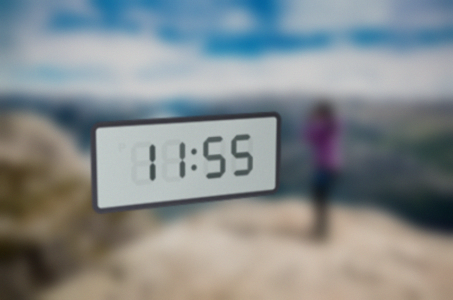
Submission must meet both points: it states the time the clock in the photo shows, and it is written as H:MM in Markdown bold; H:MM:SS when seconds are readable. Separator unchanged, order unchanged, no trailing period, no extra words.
**11:55**
